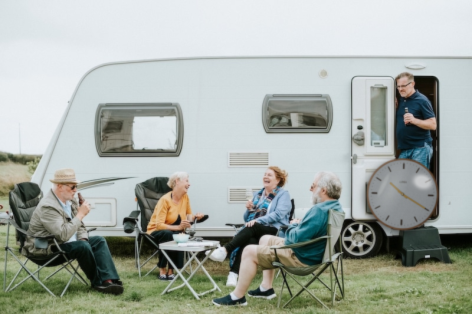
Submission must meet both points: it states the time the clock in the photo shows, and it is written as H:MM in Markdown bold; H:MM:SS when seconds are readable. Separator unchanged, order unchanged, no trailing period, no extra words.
**10:20**
